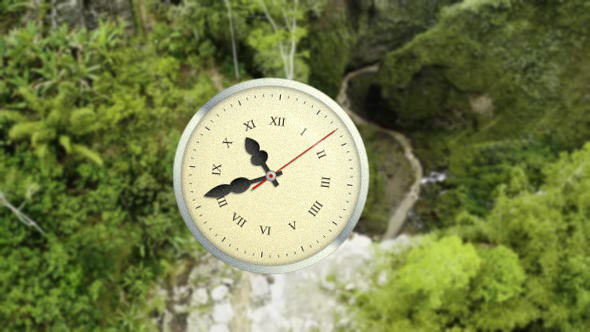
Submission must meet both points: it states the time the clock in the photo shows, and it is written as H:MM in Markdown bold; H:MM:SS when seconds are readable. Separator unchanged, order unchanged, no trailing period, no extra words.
**10:41:08**
